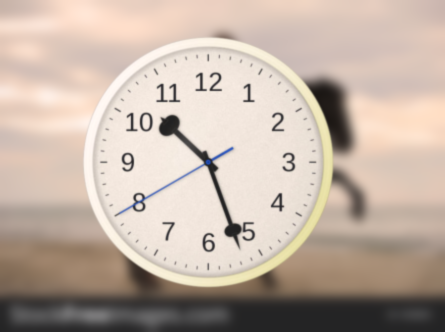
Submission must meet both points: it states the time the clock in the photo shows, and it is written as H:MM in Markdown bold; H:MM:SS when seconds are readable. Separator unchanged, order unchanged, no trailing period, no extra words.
**10:26:40**
